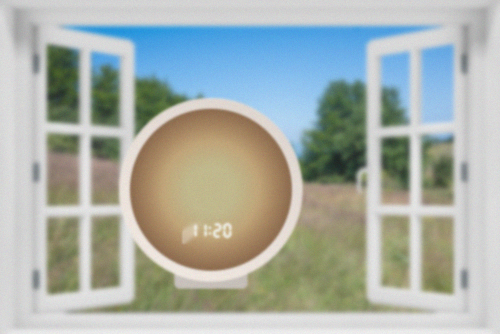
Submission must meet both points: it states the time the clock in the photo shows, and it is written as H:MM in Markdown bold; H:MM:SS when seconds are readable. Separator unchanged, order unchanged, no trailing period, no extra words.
**11:20**
